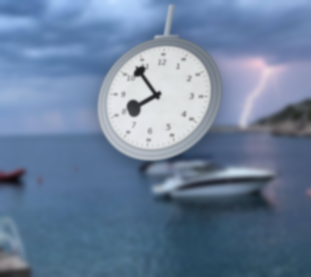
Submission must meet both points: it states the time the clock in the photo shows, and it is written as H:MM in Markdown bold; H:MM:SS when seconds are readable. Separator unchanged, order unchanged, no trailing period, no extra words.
**7:53**
